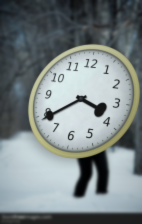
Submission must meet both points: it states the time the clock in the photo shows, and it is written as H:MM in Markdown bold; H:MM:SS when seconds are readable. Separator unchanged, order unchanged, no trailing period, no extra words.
**3:39**
